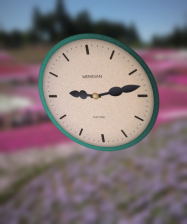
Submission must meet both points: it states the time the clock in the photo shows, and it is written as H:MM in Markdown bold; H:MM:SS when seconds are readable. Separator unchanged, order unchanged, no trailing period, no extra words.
**9:13**
